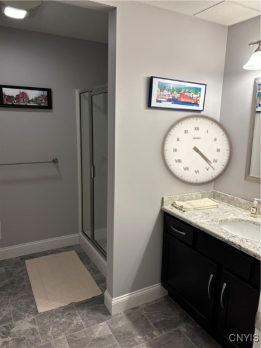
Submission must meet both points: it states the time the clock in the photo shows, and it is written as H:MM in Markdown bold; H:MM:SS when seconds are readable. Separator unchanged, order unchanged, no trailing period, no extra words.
**4:23**
